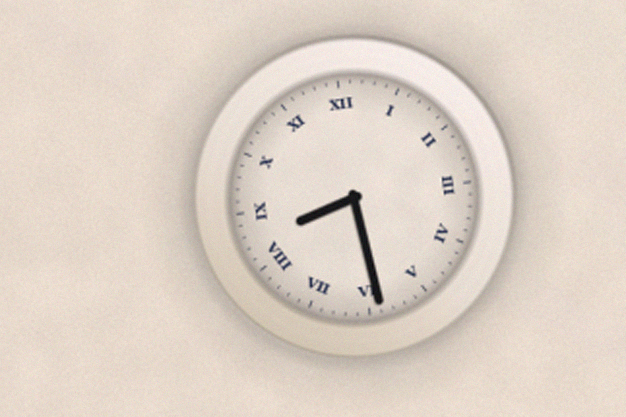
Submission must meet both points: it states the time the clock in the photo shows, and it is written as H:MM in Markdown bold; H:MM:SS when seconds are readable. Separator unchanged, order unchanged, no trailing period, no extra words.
**8:29**
